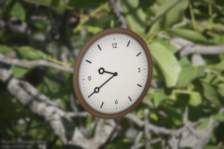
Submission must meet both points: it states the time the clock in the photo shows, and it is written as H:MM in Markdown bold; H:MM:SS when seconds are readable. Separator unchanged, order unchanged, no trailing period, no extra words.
**9:40**
